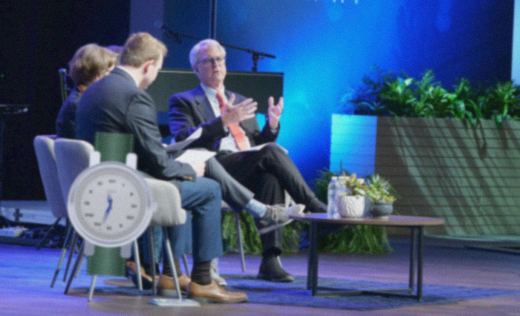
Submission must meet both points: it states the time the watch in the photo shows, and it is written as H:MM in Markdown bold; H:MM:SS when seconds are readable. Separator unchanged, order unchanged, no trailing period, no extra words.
**11:33**
